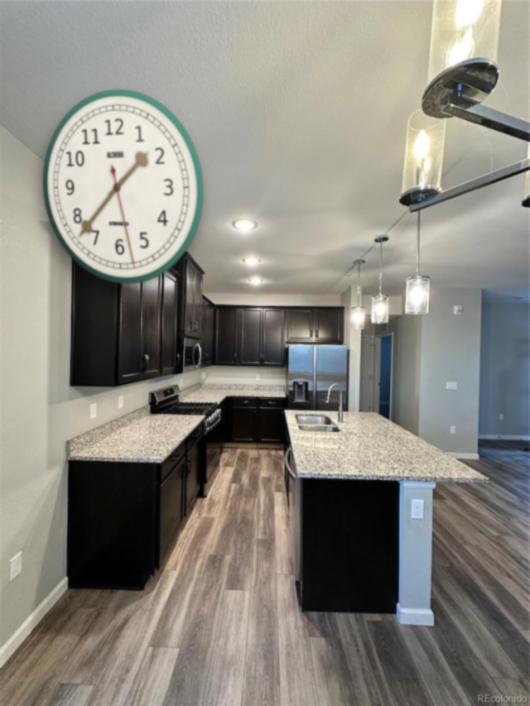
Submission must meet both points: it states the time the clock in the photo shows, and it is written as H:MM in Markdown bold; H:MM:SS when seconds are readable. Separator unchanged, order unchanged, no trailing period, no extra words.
**1:37:28**
